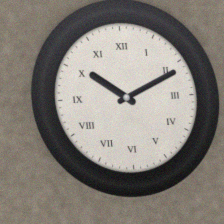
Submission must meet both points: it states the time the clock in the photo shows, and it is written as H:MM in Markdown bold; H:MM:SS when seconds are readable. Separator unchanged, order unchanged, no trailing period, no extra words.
**10:11**
